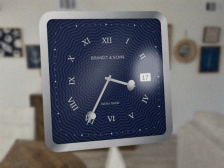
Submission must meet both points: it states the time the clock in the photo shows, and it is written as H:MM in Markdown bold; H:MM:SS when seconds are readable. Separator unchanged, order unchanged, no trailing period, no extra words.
**3:35**
